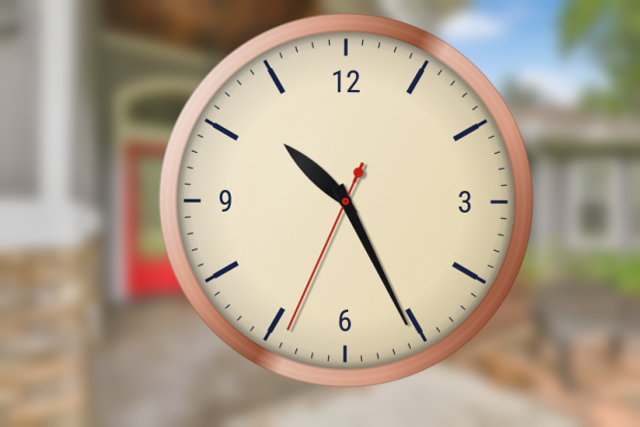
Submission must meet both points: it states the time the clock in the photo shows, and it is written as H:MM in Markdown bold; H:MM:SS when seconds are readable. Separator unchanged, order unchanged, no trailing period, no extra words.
**10:25:34**
